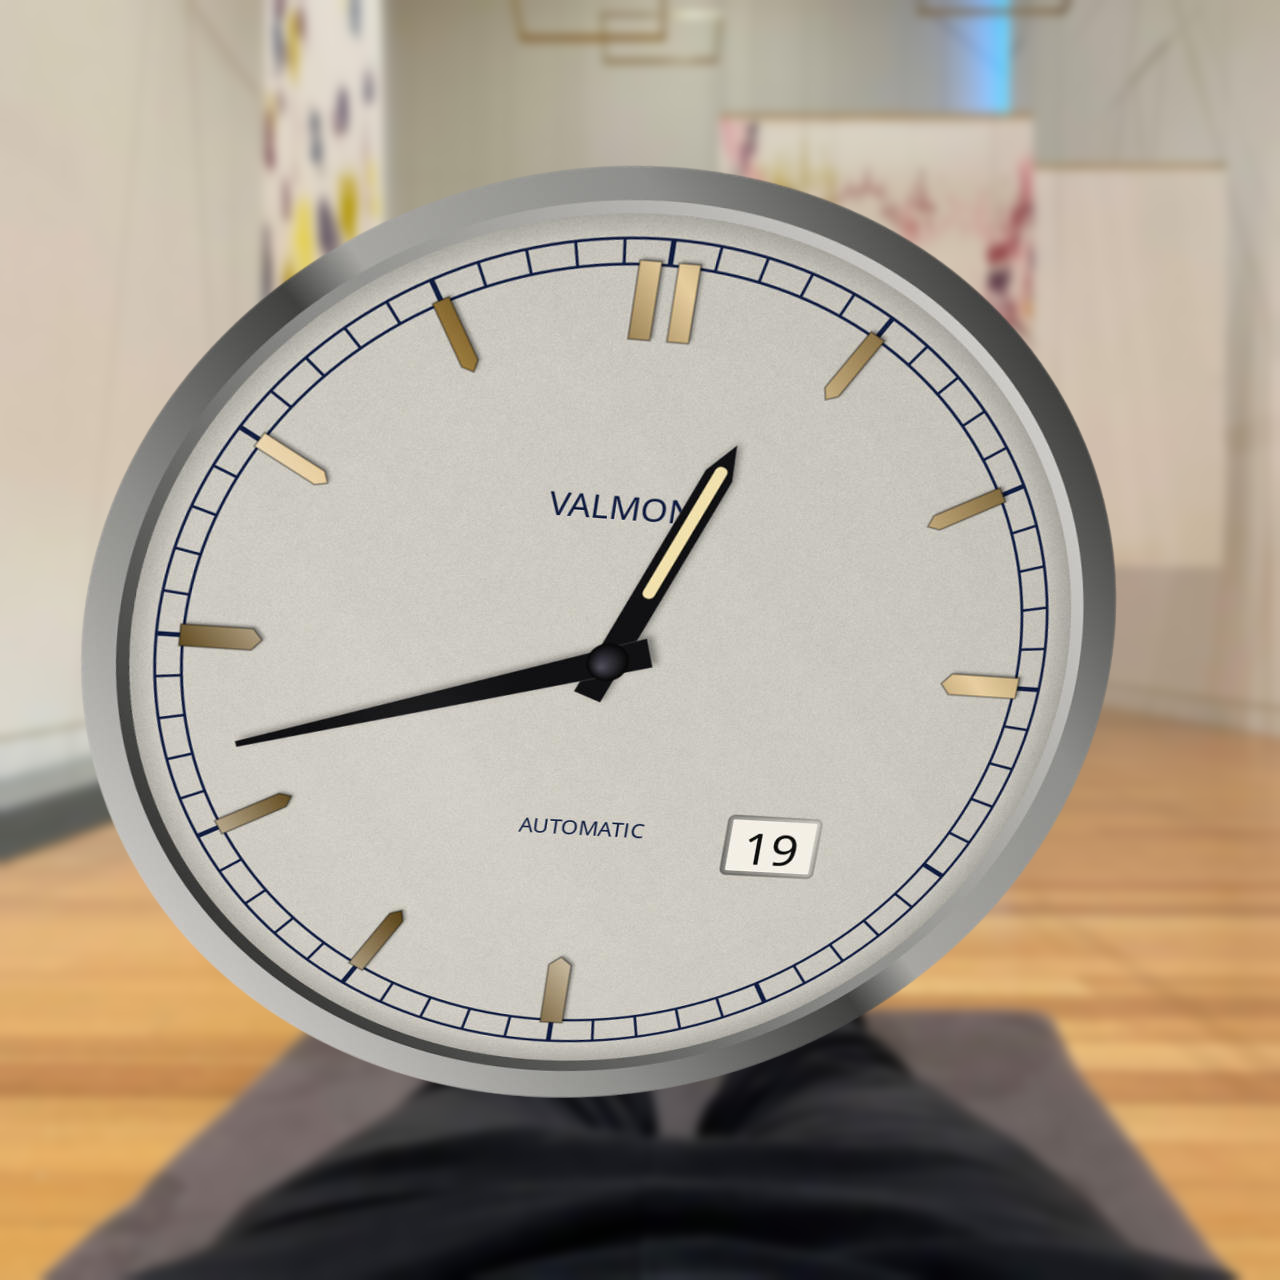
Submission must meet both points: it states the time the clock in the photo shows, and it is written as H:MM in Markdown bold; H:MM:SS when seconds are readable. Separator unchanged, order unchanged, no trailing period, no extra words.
**12:42**
